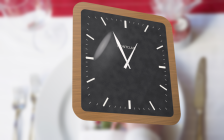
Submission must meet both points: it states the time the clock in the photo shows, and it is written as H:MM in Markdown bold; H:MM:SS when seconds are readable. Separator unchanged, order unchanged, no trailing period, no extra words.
**12:56**
